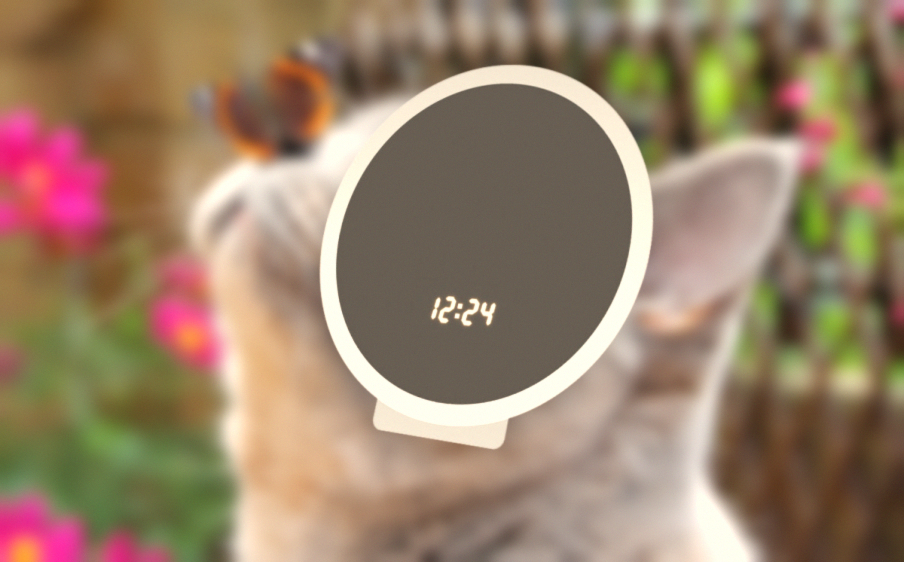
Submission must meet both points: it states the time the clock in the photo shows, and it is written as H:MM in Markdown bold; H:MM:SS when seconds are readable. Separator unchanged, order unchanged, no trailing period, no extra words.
**12:24**
